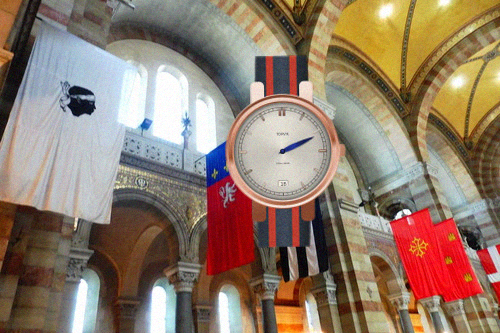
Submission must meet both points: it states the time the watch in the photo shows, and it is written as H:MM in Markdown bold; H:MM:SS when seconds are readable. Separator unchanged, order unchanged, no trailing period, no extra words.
**2:11**
